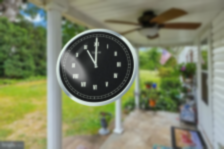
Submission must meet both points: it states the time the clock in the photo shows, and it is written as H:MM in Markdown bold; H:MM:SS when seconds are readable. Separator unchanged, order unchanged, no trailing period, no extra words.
**11:00**
